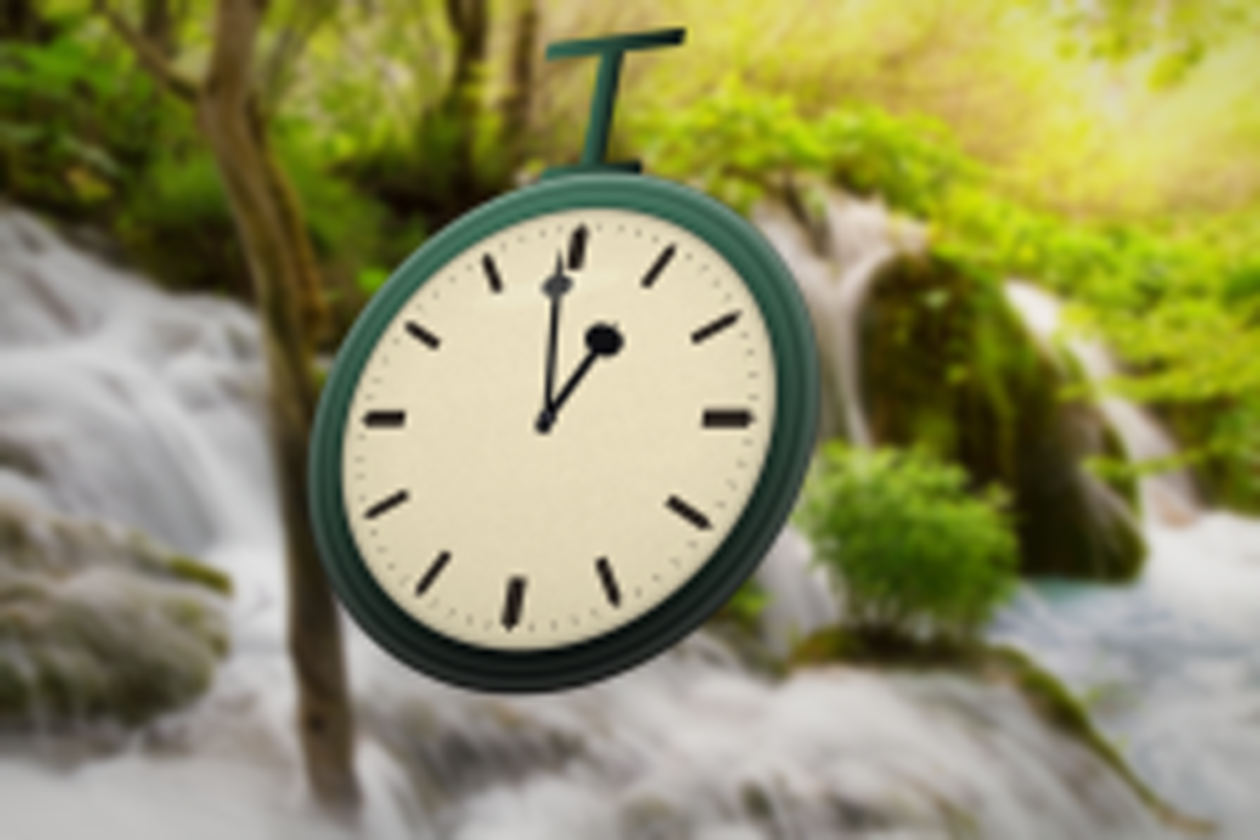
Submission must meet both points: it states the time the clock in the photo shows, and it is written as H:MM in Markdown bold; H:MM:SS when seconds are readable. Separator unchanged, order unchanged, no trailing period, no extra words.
**12:59**
